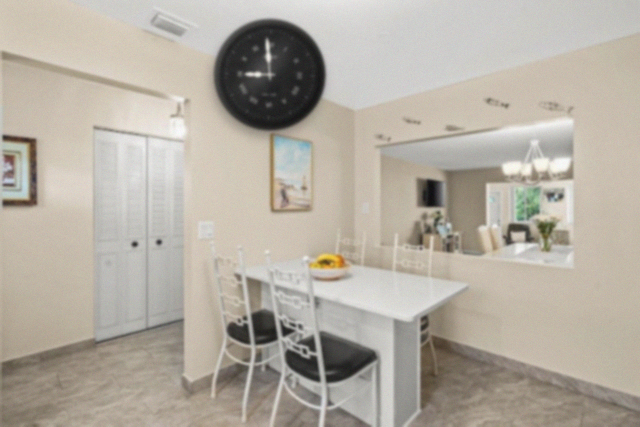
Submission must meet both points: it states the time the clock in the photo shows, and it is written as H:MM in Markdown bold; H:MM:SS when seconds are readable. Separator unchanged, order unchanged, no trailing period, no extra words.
**8:59**
